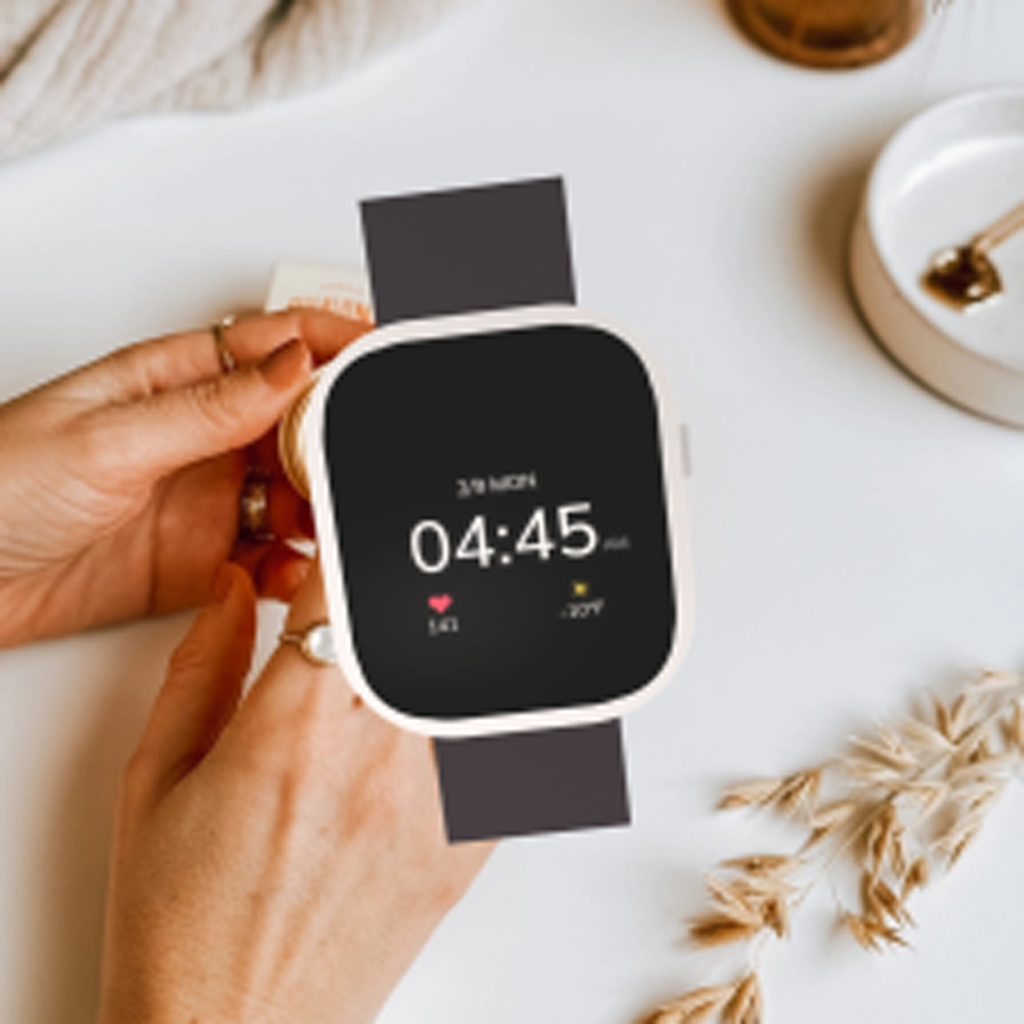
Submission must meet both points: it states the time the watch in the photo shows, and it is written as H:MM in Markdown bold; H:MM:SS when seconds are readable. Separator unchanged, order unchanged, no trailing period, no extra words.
**4:45**
